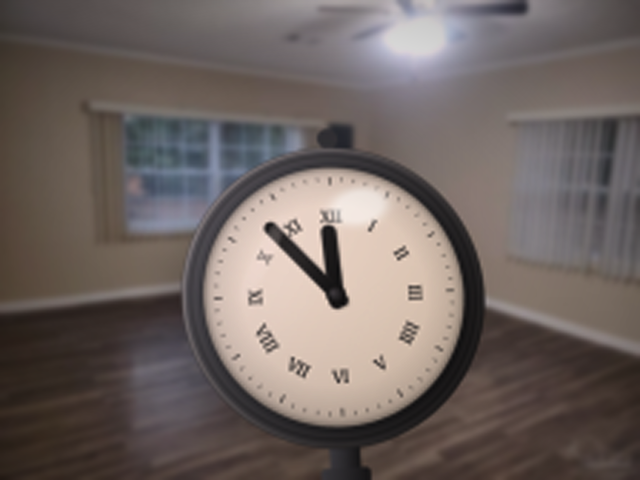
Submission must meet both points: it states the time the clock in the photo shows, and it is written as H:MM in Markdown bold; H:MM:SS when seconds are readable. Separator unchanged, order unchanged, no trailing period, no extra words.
**11:53**
